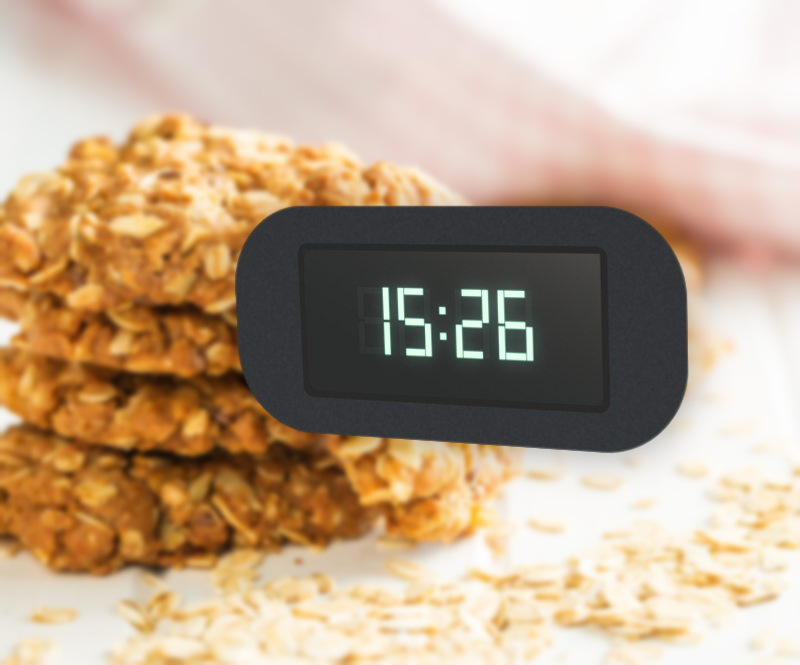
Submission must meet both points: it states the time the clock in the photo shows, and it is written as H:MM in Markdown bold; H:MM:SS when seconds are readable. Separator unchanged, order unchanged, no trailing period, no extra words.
**15:26**
